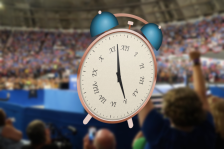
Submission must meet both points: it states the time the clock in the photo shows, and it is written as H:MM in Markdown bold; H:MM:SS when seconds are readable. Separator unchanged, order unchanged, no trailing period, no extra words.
**4:57**
